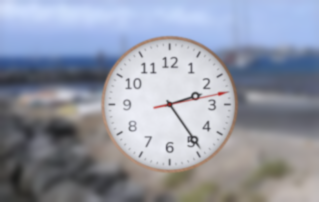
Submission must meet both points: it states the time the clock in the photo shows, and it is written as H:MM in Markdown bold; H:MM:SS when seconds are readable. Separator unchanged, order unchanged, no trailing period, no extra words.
**2:24:13**
